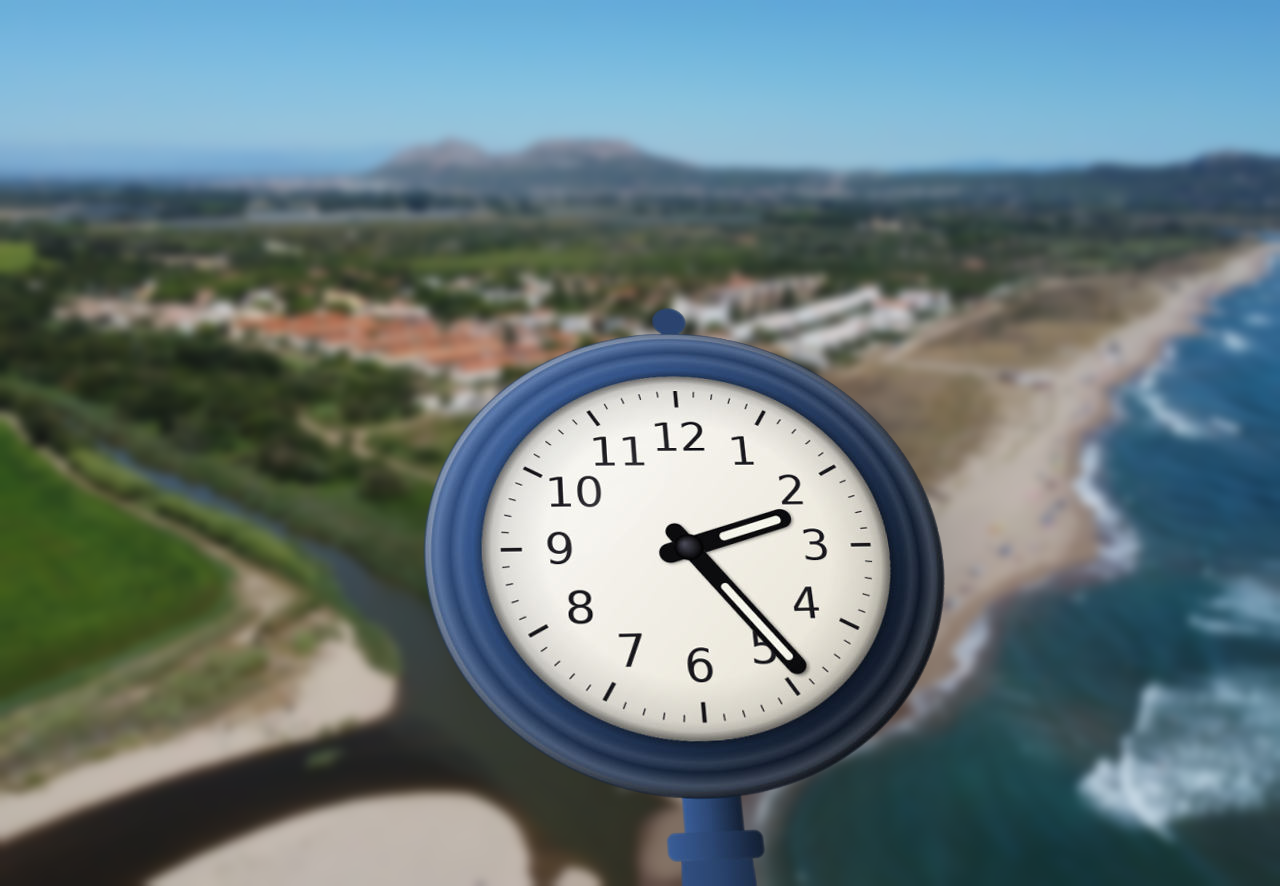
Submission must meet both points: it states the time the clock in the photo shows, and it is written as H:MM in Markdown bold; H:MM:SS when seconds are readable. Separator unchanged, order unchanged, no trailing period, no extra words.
**2:24**
